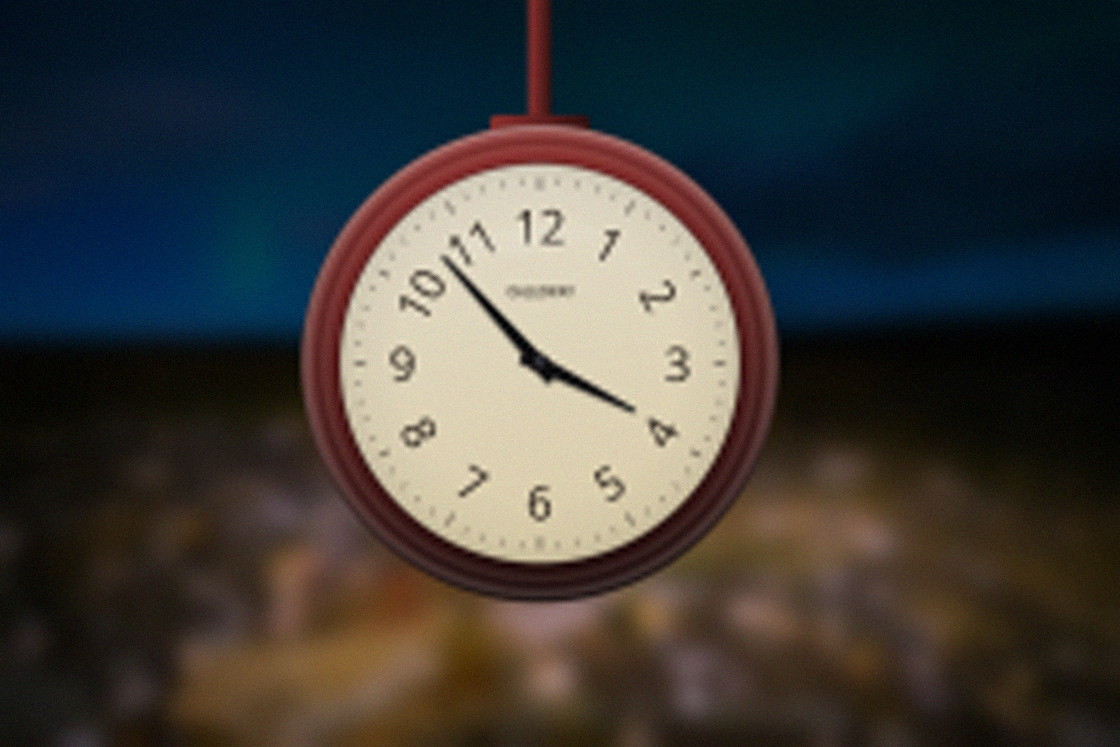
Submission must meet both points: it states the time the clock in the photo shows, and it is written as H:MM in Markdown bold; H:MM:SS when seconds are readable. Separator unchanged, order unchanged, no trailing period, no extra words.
**3:53**
